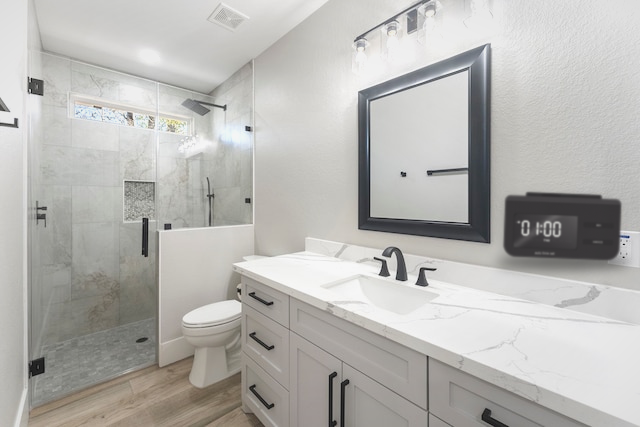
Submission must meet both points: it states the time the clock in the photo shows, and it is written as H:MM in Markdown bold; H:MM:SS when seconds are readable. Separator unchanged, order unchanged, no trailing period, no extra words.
**1:00**
